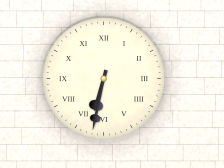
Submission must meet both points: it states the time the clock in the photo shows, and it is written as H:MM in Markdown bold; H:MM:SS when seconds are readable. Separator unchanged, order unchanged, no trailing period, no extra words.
**6:32**
